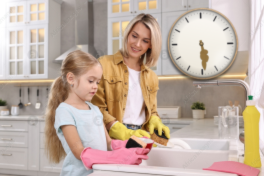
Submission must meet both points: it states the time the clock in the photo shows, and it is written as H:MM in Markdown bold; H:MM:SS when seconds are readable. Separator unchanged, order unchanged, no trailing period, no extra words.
**5:29**
